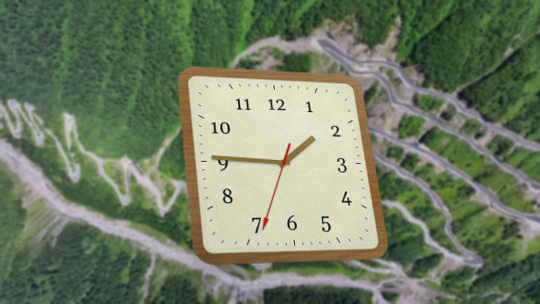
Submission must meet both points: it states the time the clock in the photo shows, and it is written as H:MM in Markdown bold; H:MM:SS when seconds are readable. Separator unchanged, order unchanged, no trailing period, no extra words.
**1:45:34**
